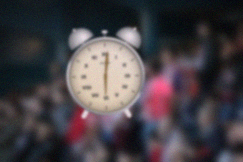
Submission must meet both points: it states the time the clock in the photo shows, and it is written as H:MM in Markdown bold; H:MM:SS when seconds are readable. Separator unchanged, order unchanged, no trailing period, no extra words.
**6:01**
